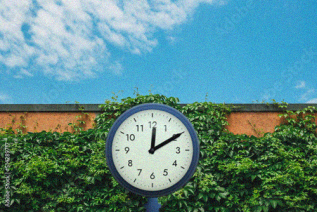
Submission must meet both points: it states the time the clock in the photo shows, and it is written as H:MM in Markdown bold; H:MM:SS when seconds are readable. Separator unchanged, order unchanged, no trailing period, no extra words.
**12:10**
